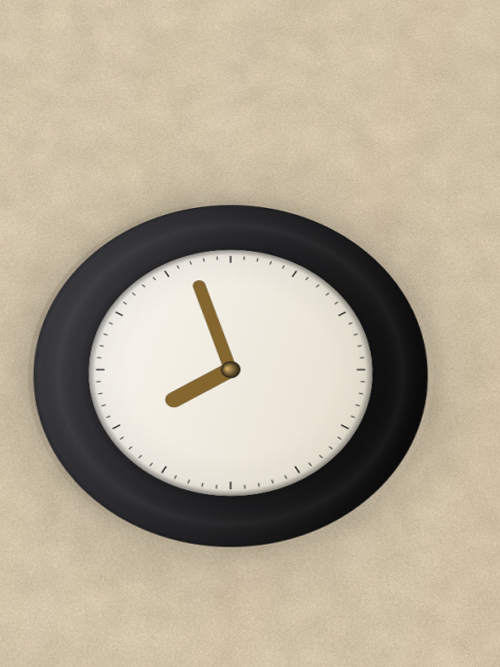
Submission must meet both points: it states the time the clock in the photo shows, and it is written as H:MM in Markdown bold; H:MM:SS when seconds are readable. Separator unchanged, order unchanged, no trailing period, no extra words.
**7:57**
